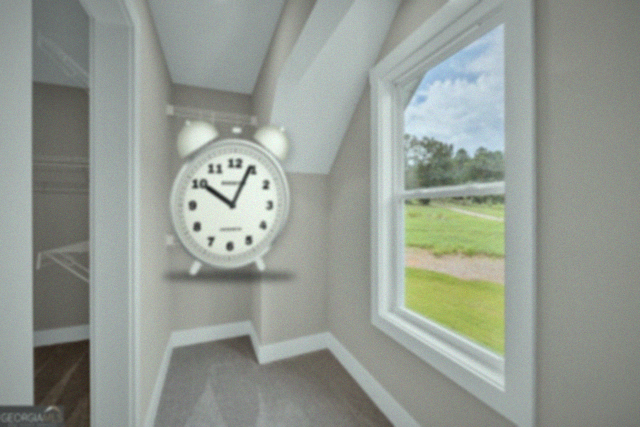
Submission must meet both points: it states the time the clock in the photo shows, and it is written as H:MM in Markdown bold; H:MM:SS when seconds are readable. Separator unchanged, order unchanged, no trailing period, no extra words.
**10:04**
